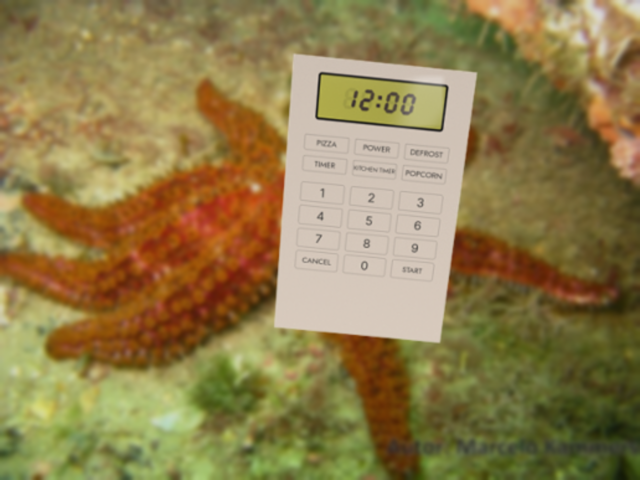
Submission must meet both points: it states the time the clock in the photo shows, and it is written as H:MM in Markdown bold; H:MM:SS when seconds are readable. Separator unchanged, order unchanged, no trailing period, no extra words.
**12:00**
